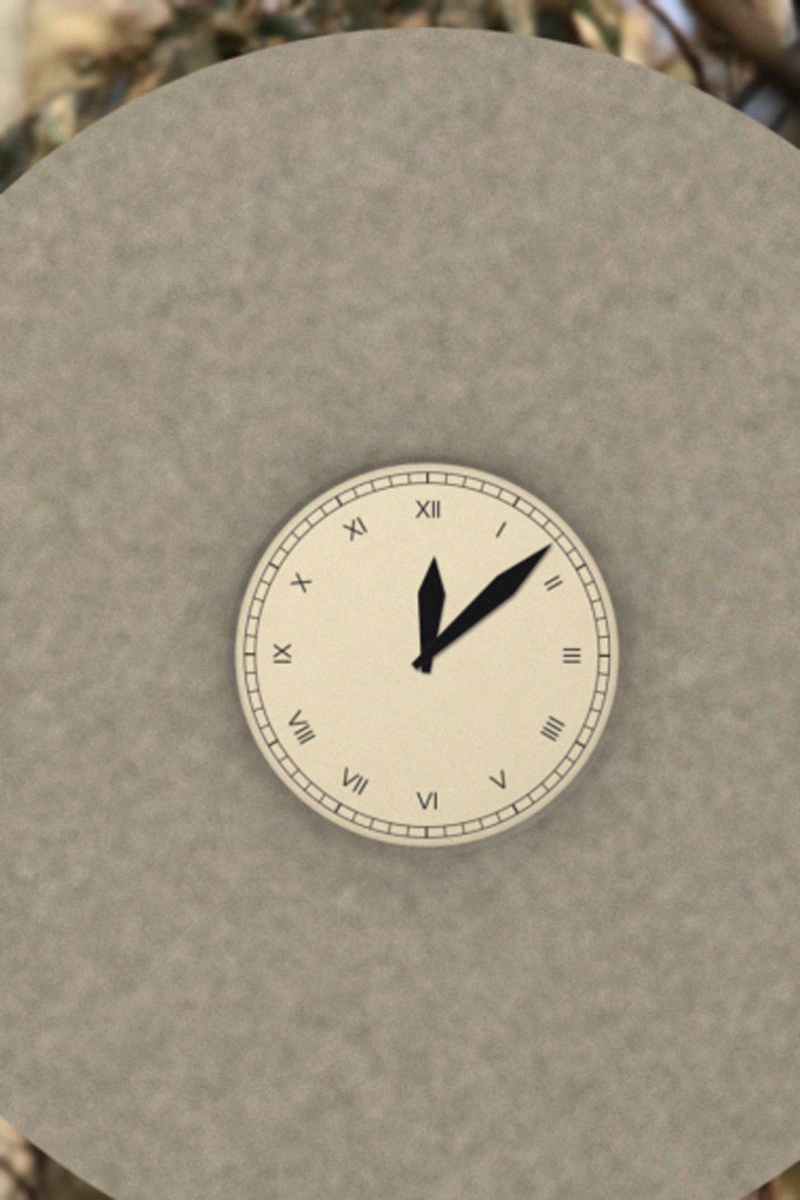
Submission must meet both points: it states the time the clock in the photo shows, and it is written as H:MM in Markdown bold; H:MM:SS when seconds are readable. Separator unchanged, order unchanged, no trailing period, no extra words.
**12:08**
